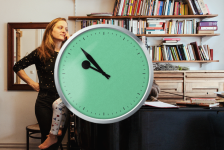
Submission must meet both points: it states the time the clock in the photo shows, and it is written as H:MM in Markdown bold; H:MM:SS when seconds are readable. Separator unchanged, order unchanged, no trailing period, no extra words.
**9:53**
